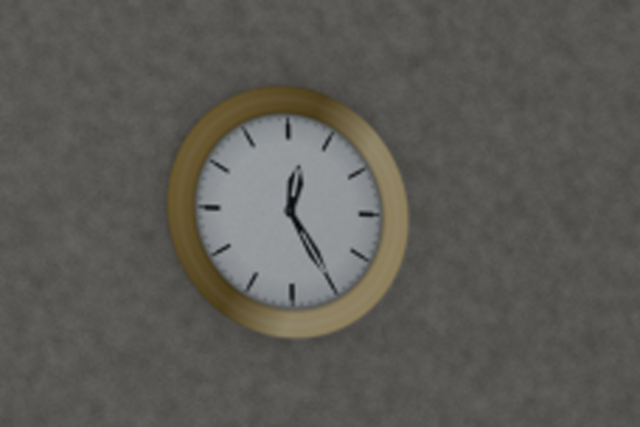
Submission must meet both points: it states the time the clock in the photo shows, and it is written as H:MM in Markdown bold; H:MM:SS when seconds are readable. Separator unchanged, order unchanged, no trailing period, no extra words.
**12:25**
